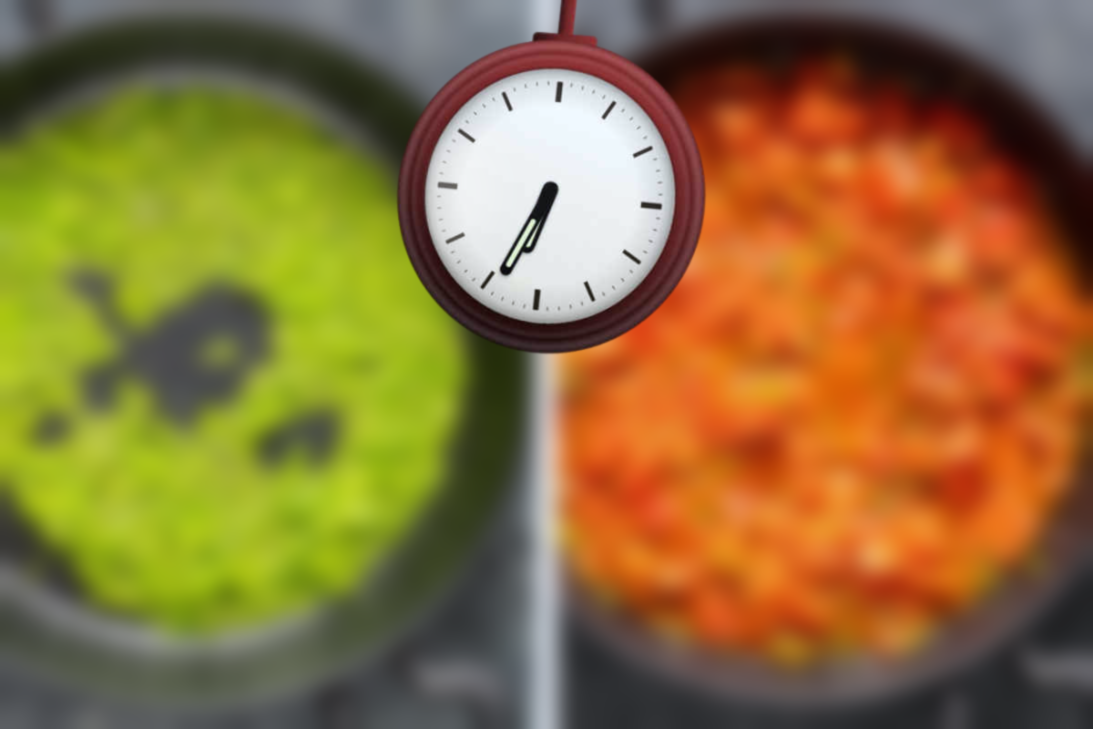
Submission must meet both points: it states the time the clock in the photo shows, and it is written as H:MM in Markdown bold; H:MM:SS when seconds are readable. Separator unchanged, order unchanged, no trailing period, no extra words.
**6:34**
